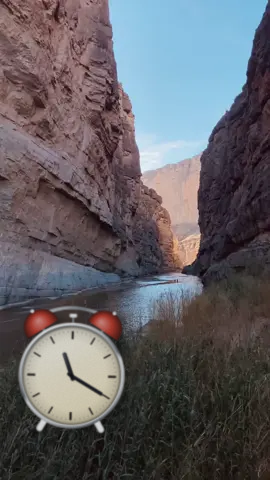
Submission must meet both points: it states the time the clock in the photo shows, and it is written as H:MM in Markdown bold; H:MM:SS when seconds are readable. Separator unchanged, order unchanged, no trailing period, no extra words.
**11:20**
